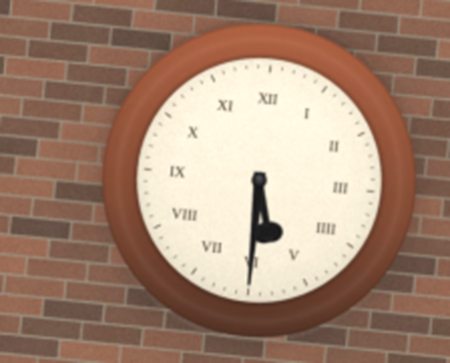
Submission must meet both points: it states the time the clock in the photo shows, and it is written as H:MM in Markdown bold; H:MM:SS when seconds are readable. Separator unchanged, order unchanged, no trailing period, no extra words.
**5:30**
